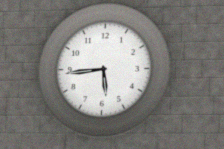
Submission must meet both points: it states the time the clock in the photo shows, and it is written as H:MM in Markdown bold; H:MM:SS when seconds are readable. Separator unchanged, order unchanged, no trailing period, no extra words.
**5:44**
